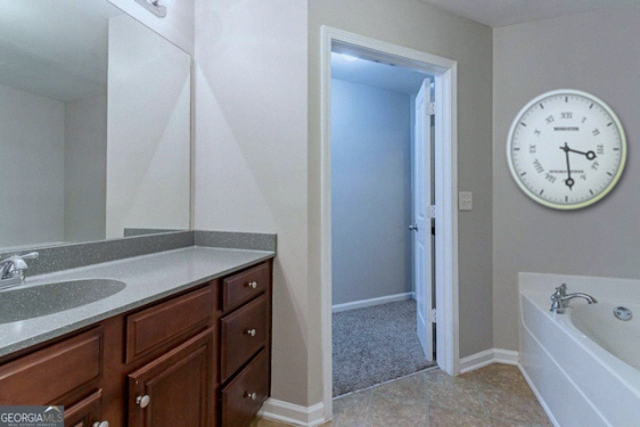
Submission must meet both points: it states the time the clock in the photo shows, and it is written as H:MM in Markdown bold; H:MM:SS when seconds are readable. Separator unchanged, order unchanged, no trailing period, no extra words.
**3:29**
